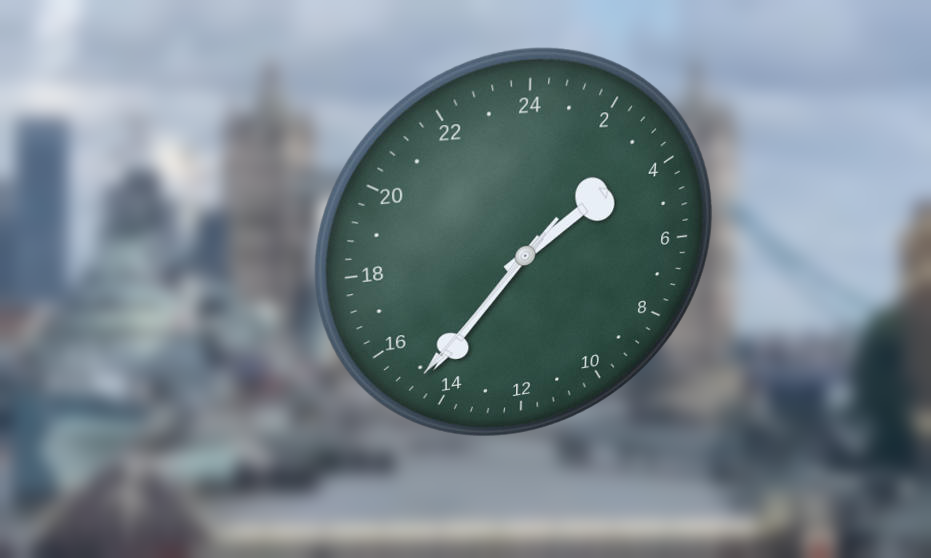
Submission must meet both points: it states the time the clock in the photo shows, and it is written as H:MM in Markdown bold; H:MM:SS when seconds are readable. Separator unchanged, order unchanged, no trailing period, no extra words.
**3:36:37**
